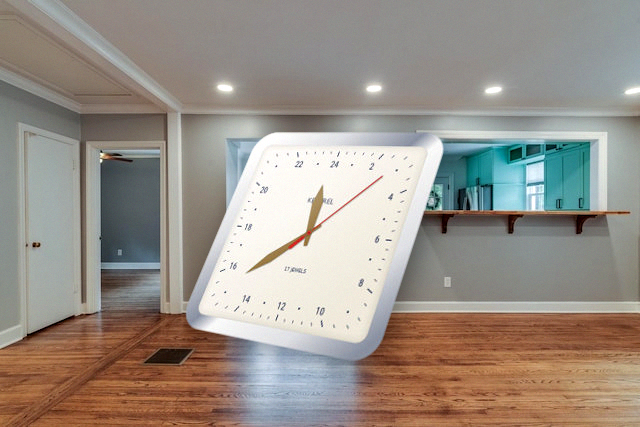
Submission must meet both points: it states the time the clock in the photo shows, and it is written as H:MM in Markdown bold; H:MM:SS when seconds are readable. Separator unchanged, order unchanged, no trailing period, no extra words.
**23:38:07**
